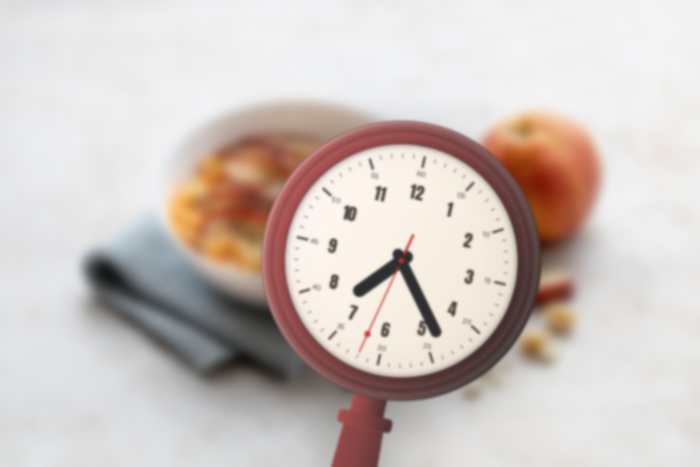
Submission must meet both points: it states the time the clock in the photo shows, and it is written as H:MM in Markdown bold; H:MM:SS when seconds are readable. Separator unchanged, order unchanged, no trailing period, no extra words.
**7:23:32**
